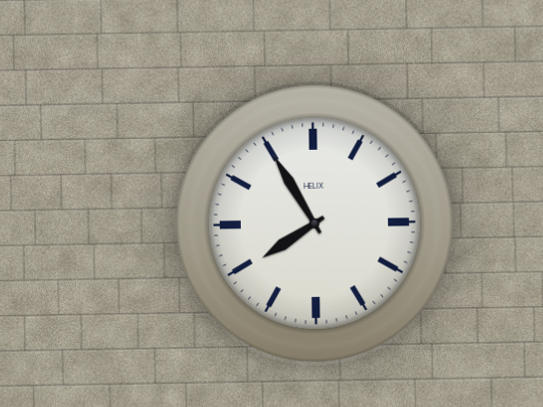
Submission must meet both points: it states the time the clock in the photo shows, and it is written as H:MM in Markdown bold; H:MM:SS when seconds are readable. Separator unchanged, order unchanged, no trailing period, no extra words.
**7:55**
